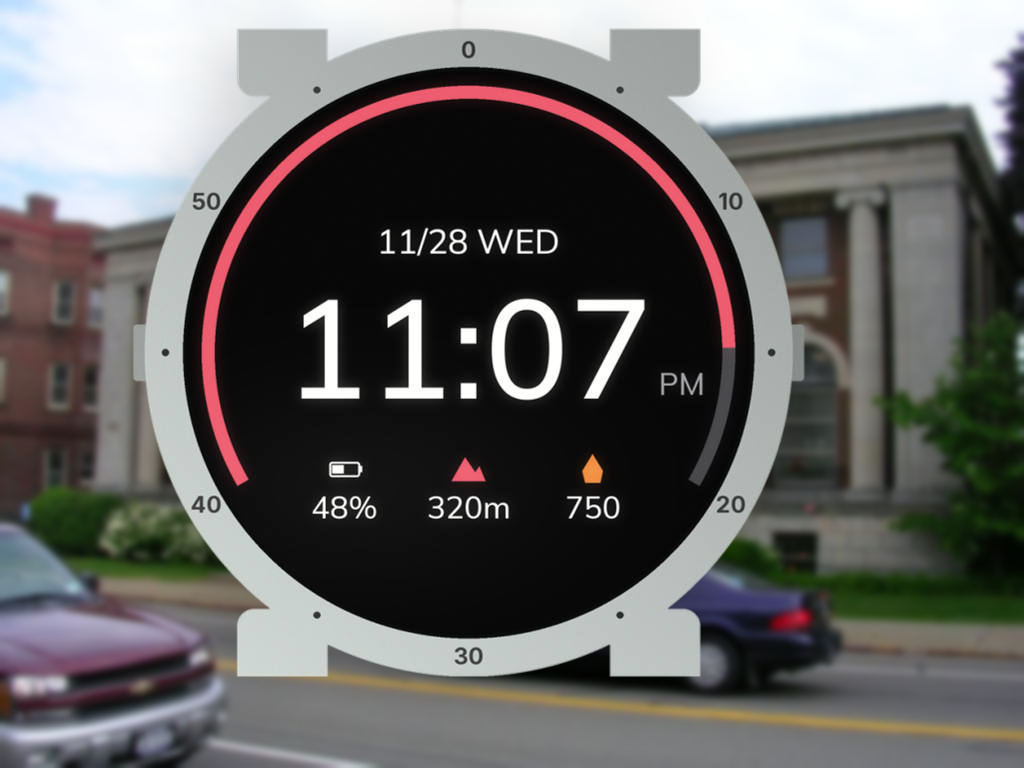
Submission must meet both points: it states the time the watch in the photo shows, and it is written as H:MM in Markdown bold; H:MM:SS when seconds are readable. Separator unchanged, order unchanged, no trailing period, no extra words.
**11:07**
